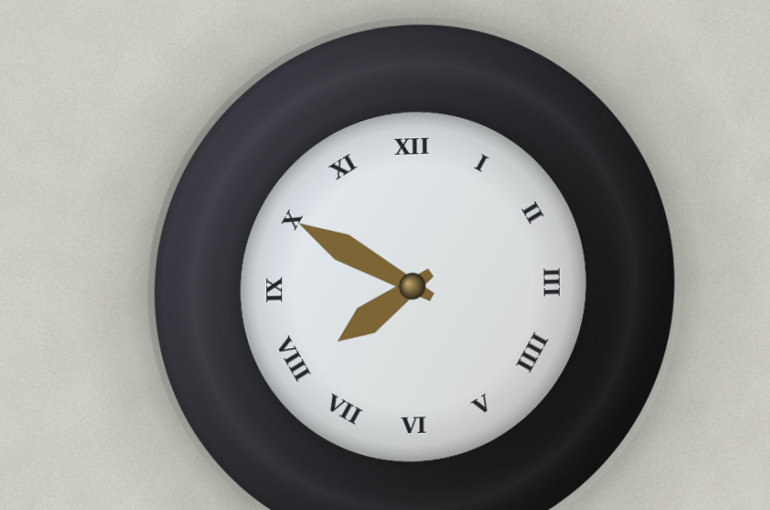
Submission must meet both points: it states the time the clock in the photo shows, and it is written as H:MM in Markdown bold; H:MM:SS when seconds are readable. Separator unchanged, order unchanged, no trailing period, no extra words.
**7:50**
